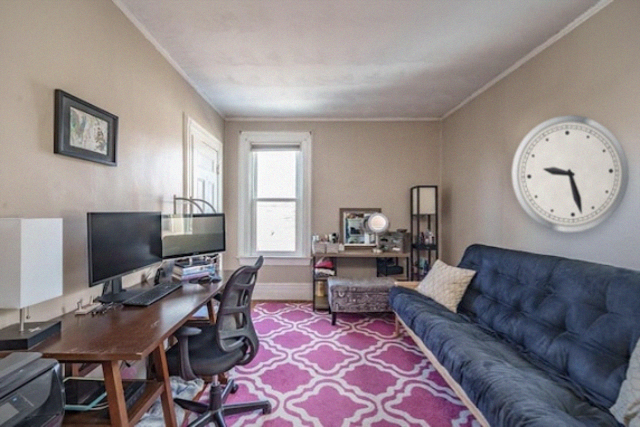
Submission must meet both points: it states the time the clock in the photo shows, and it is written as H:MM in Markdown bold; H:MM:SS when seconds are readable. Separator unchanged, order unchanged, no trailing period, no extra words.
**9:28**
